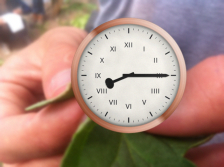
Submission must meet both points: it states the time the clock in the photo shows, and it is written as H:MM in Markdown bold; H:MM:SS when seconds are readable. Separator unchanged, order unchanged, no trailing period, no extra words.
**8:15**
